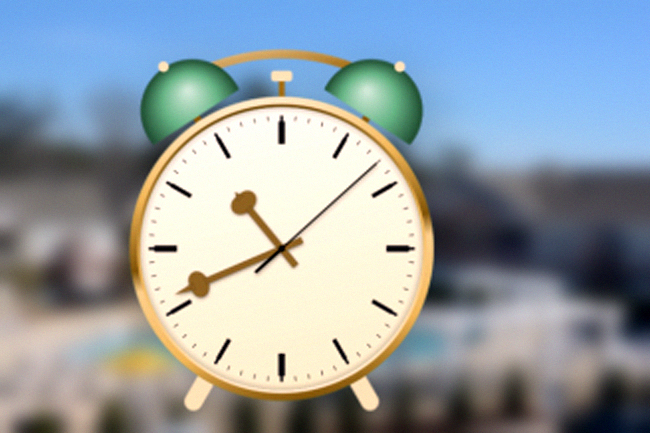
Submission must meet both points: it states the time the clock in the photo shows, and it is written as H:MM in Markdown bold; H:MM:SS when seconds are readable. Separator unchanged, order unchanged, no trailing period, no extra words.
**10:41:08**
